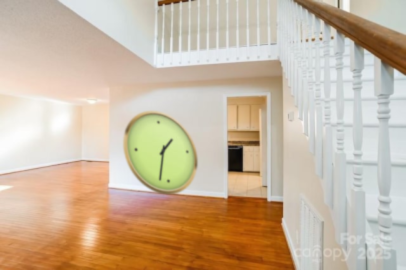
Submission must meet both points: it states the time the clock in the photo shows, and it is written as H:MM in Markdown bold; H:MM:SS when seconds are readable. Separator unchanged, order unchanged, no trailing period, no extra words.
**1:33**
